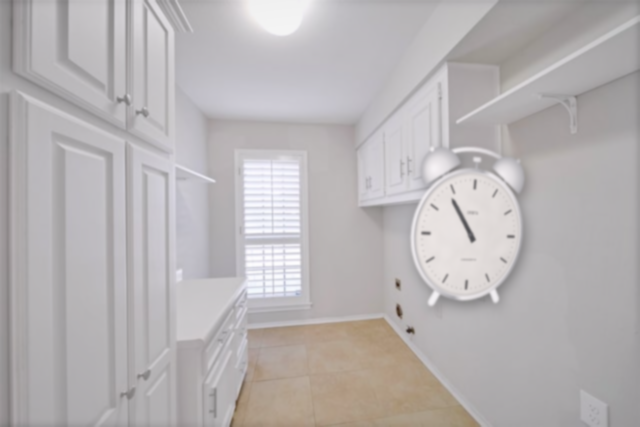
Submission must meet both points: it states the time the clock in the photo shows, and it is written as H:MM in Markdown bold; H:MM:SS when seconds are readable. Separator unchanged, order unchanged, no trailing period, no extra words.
**10:54**
